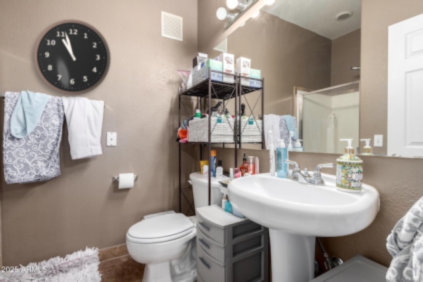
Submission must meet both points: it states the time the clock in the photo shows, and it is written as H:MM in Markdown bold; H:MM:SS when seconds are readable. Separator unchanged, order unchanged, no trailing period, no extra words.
**10:57**
